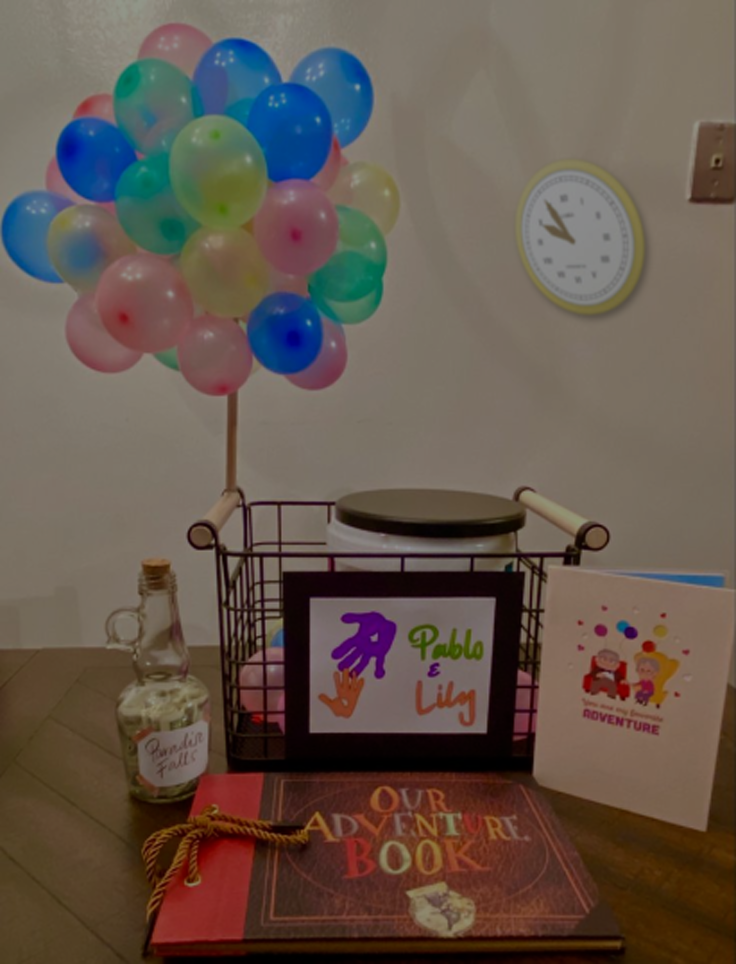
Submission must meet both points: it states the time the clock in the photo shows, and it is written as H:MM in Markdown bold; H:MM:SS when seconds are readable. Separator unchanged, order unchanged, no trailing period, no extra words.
**9:55**
